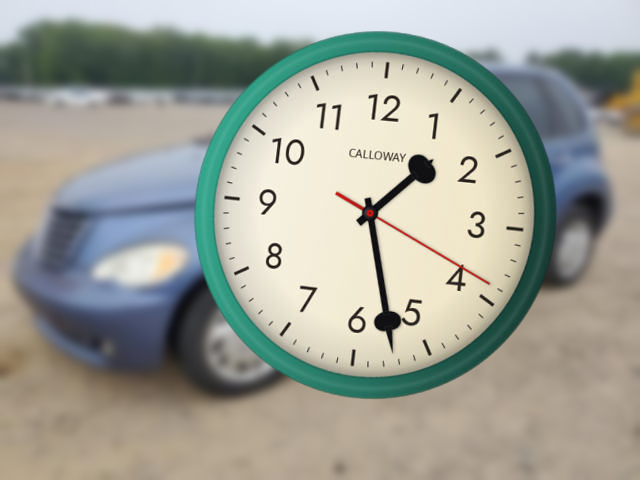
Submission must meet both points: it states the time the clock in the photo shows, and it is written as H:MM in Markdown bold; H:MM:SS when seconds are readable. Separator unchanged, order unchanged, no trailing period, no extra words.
**1:27:19**
